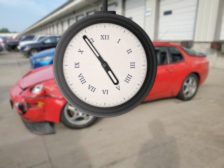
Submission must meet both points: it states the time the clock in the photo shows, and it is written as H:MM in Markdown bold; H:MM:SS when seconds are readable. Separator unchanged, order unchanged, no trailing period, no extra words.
**4:54**
